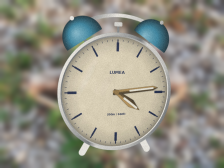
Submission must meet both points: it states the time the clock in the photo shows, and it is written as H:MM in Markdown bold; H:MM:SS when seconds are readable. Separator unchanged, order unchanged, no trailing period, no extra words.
**4:14**
